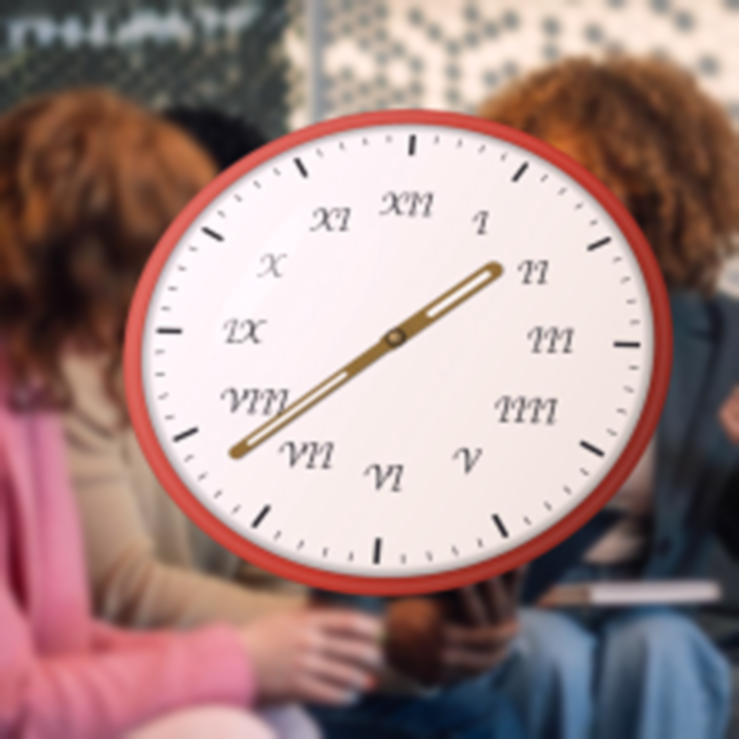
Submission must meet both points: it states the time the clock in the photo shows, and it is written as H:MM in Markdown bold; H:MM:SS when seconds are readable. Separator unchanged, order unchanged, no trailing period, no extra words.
**1:38**
